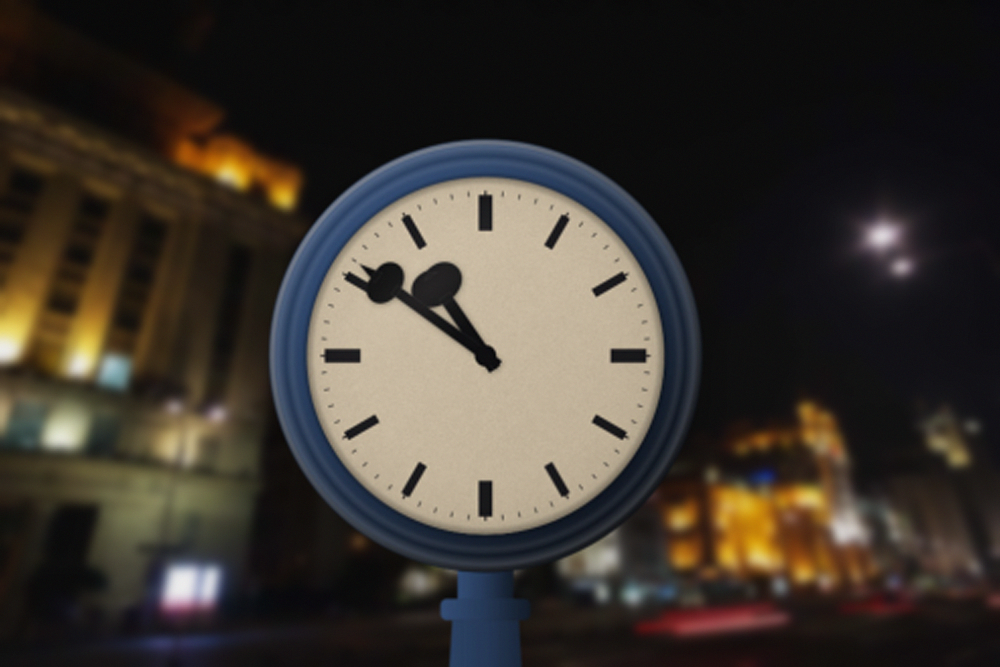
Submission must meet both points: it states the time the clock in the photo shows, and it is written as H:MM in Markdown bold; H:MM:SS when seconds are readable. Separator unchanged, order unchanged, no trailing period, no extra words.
**10:51**
